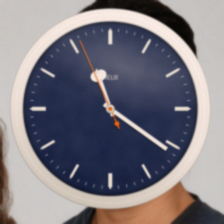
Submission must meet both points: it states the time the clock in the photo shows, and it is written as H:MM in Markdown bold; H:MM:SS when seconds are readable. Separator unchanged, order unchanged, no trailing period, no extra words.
**11:20:56**
